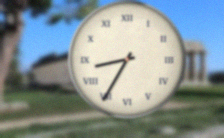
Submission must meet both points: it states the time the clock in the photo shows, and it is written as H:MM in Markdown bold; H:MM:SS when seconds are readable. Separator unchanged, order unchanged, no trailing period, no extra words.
**8:35**
